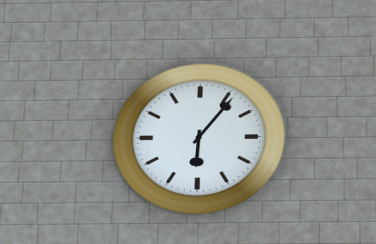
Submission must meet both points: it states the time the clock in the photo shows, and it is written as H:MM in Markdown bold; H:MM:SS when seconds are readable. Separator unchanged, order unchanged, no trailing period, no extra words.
**6:06**
